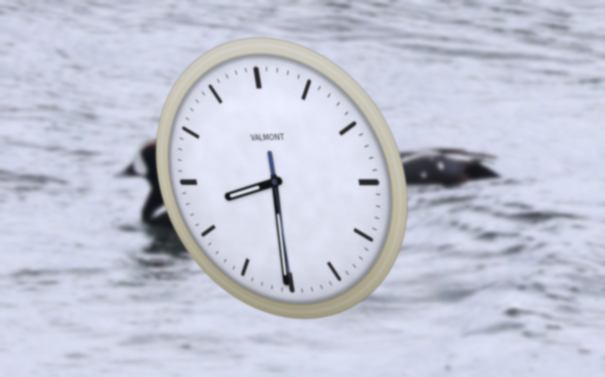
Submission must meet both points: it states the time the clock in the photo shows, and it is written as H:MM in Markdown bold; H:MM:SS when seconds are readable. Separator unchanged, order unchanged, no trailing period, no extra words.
**8:30:30**
